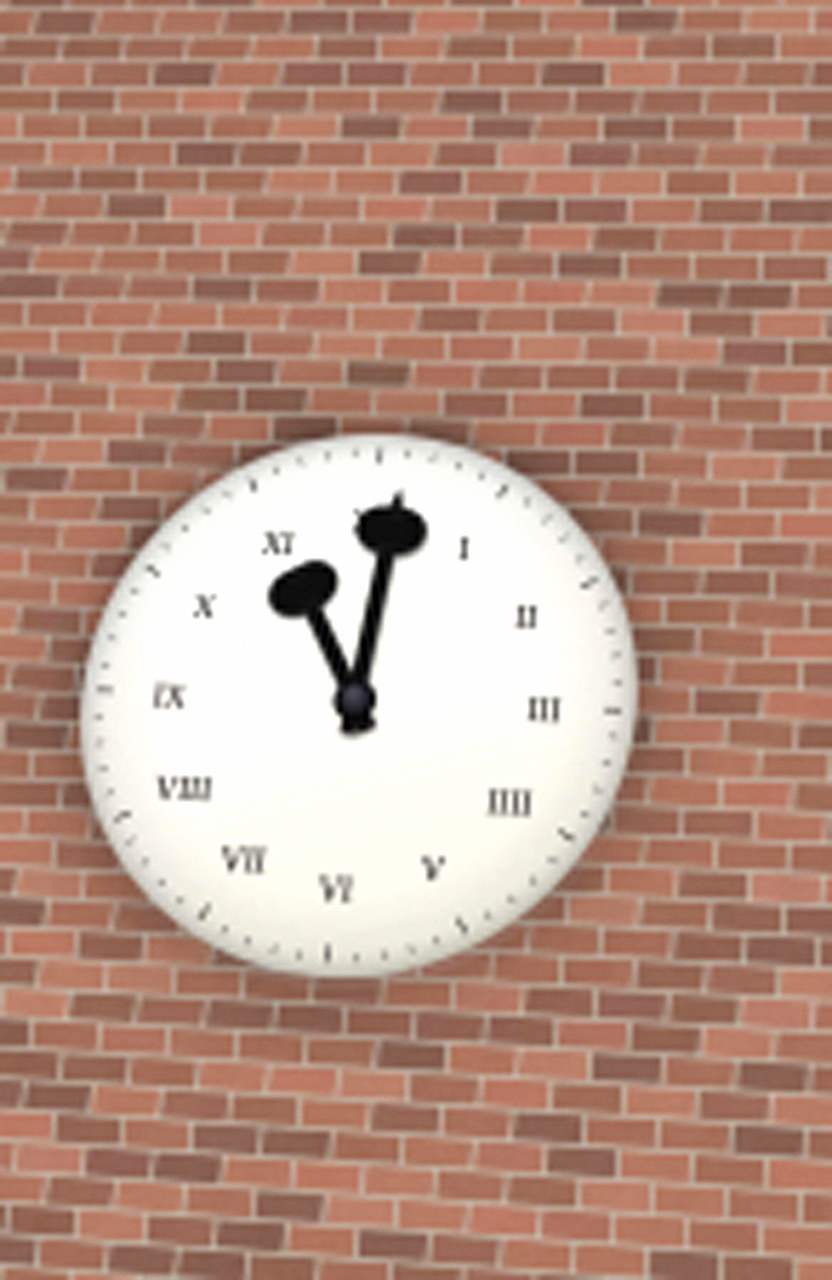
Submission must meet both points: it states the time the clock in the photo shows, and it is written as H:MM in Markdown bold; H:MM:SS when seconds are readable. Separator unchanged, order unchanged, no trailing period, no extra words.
**11:01**
